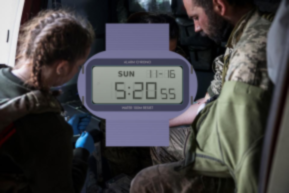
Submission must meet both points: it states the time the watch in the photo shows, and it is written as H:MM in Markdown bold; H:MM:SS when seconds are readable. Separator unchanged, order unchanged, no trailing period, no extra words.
**5:20:55**
